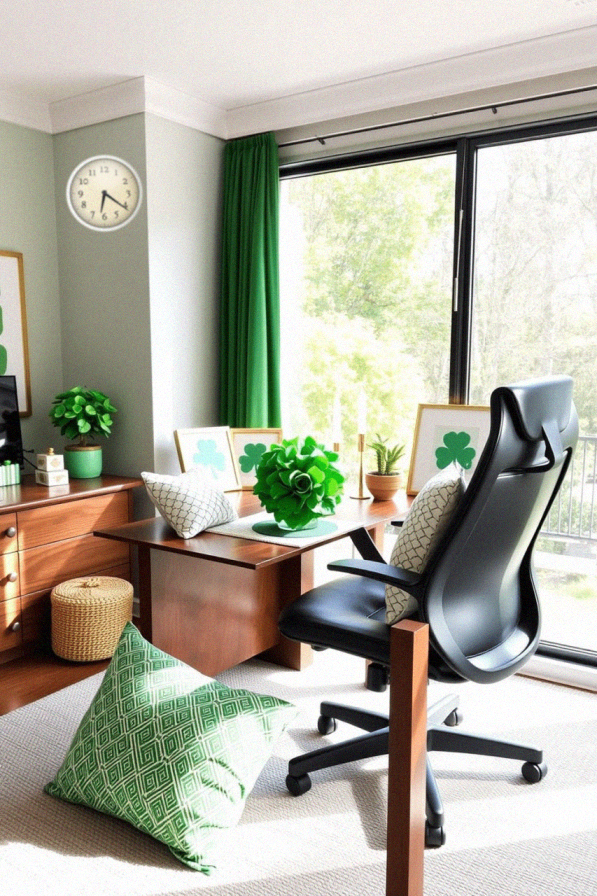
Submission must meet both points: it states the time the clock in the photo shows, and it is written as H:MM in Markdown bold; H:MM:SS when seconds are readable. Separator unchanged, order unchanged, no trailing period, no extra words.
**6:21**
